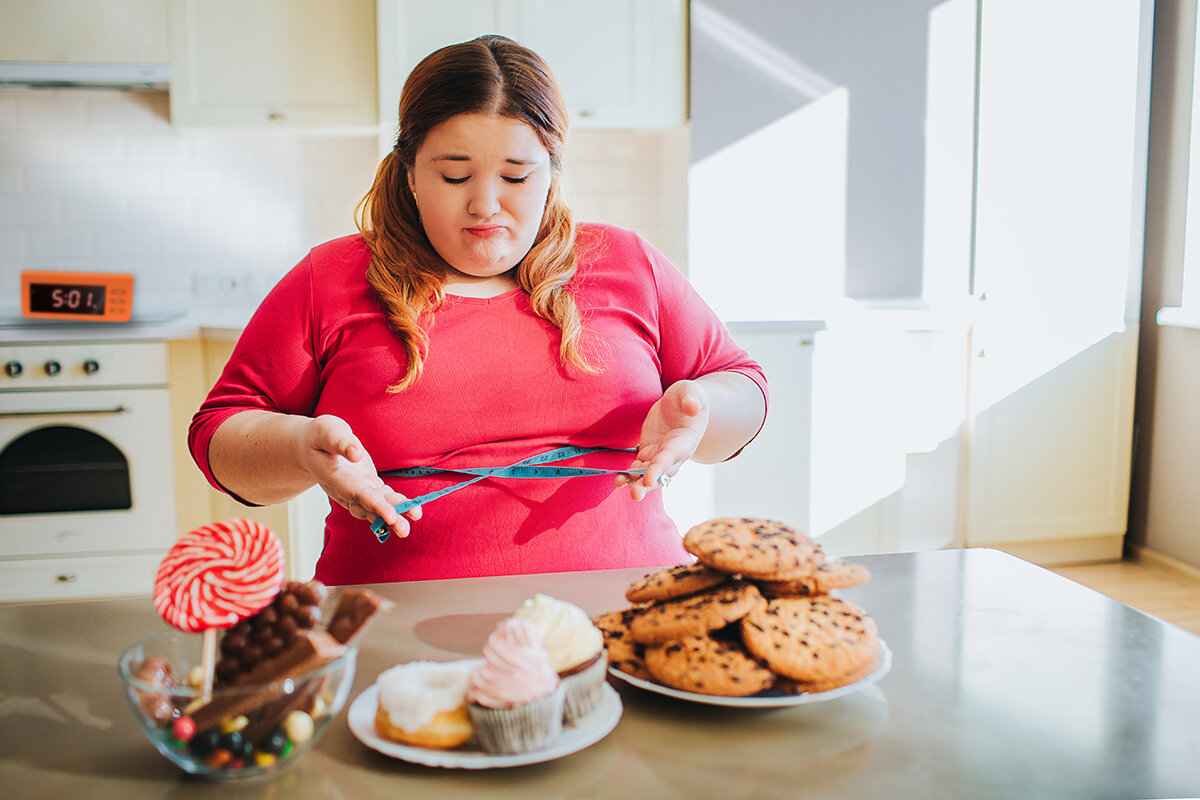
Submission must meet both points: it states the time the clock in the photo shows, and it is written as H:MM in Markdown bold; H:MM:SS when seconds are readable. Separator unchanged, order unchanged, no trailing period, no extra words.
**5:01**
